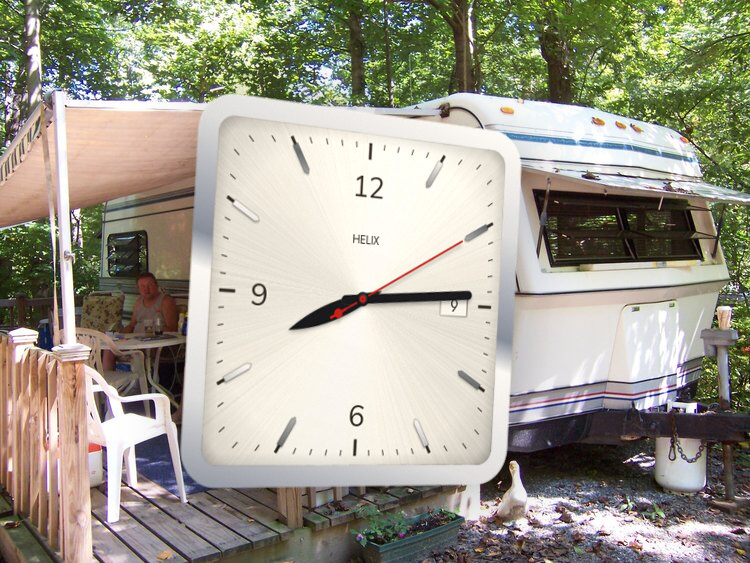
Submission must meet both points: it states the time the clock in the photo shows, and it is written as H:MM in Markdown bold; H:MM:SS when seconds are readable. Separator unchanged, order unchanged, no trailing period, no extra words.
**8:14:10**
